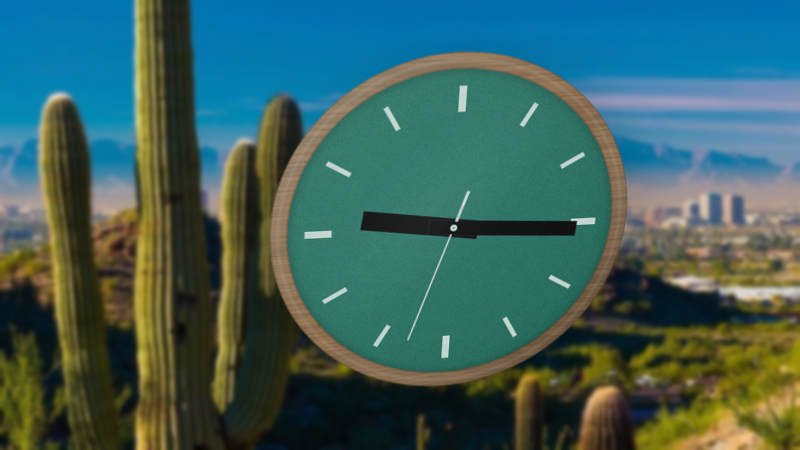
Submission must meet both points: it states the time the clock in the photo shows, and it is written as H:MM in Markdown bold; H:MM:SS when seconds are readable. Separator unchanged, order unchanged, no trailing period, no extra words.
**9:15:33**
